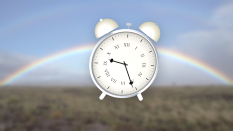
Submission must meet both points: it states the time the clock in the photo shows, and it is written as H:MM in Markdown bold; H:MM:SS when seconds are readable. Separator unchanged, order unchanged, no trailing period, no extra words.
**9:26**
